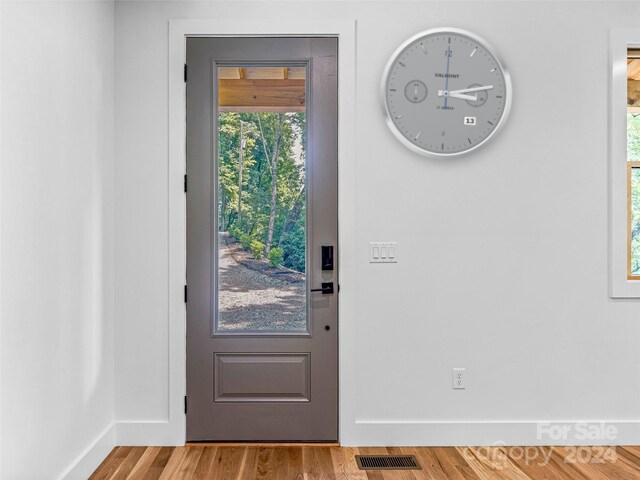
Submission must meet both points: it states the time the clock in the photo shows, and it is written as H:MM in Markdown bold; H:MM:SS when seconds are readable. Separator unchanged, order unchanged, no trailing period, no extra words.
**3:13**
